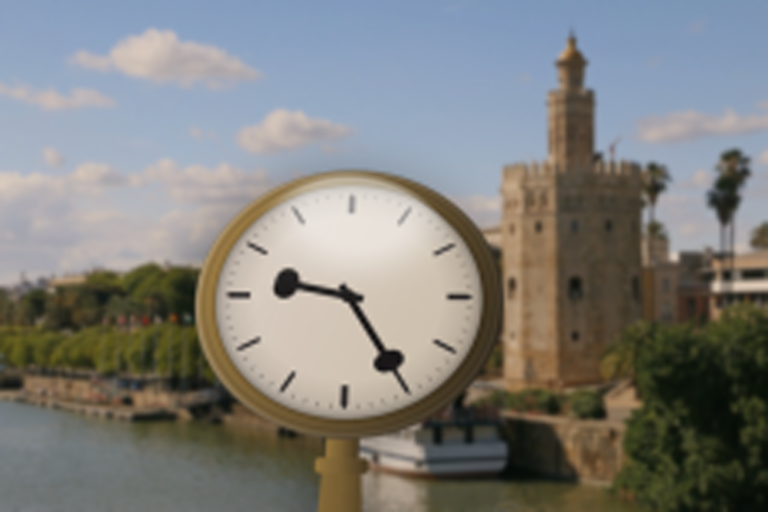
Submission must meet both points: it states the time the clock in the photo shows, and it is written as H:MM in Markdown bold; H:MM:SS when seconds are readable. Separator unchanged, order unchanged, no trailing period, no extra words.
**9:25**
